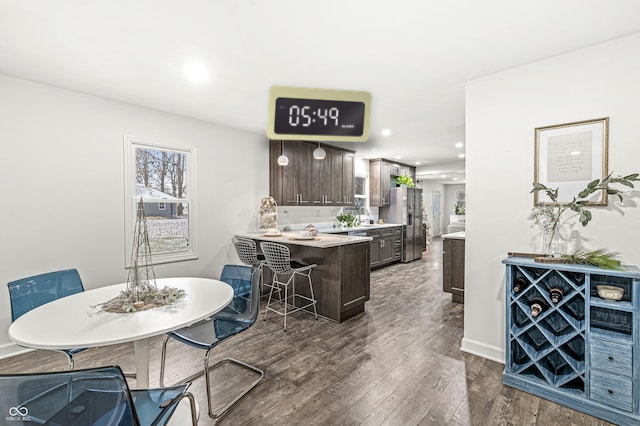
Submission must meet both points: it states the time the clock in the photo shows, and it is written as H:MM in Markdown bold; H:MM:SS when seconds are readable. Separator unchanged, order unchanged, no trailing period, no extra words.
**5:49**
